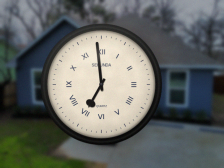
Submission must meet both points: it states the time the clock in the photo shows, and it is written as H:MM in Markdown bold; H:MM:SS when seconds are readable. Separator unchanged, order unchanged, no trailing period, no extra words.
**6:59**
